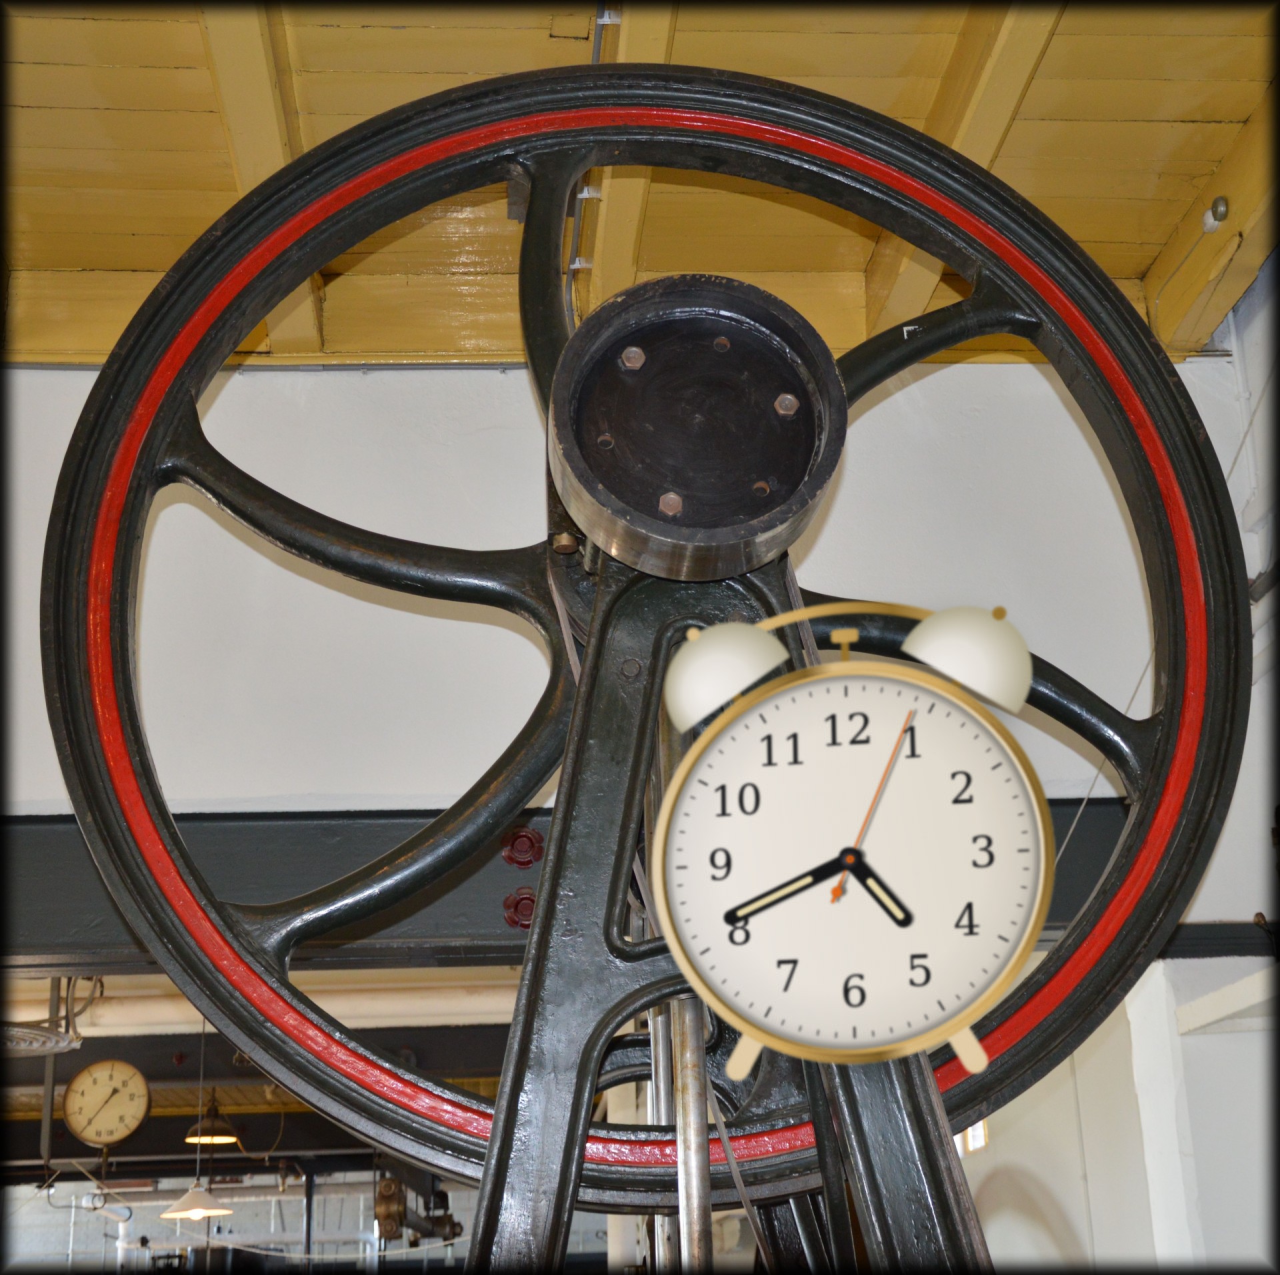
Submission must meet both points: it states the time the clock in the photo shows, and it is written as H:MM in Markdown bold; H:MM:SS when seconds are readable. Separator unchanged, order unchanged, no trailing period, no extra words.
**4:41:04**
